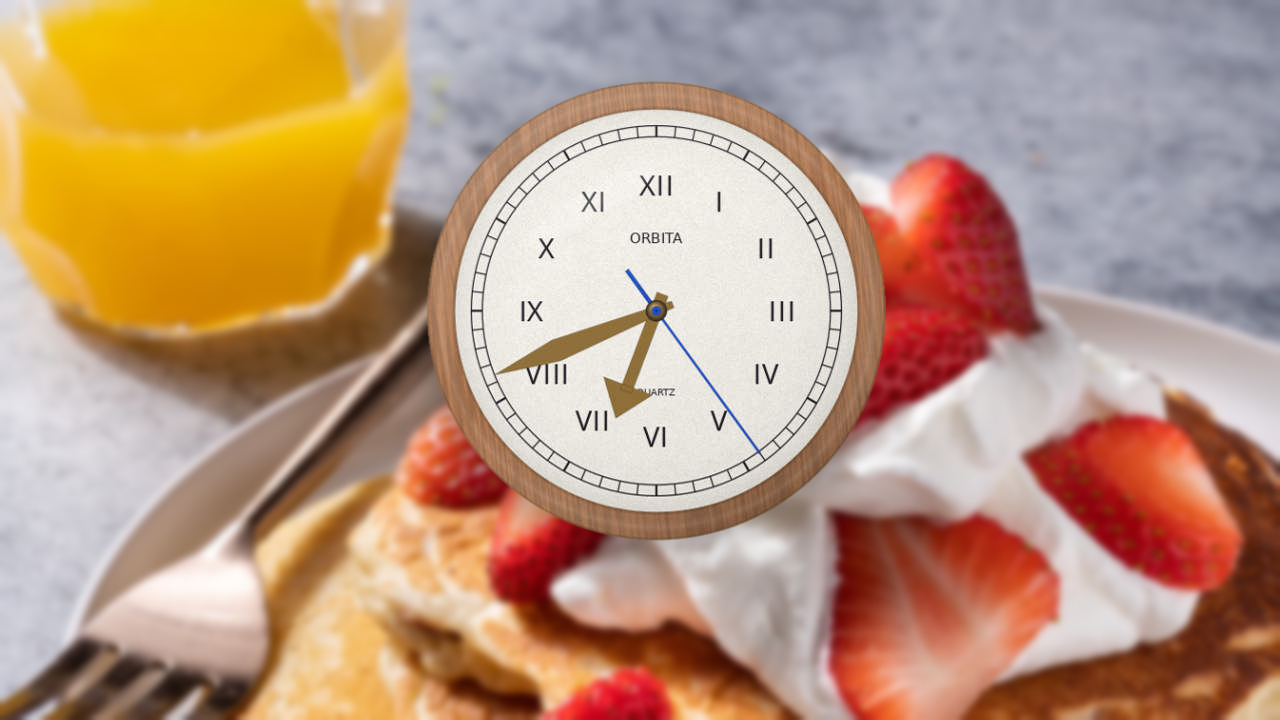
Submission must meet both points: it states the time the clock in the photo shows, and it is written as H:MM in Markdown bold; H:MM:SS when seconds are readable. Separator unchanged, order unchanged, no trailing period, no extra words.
**6:41:24**
